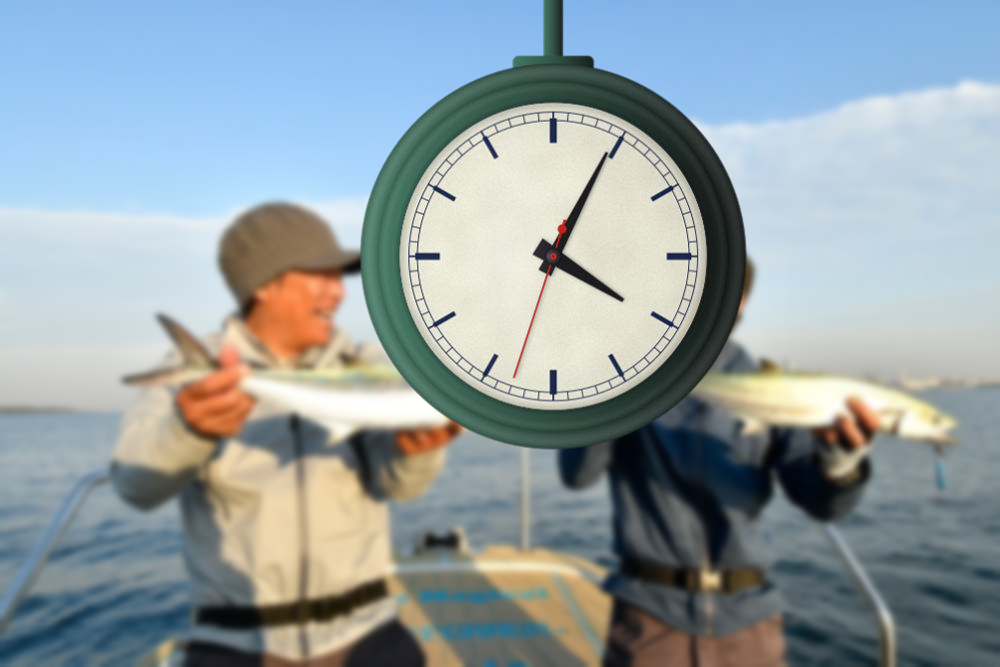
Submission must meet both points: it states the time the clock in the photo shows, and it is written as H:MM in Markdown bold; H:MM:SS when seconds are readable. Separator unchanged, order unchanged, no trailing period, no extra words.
**4:04:33**
